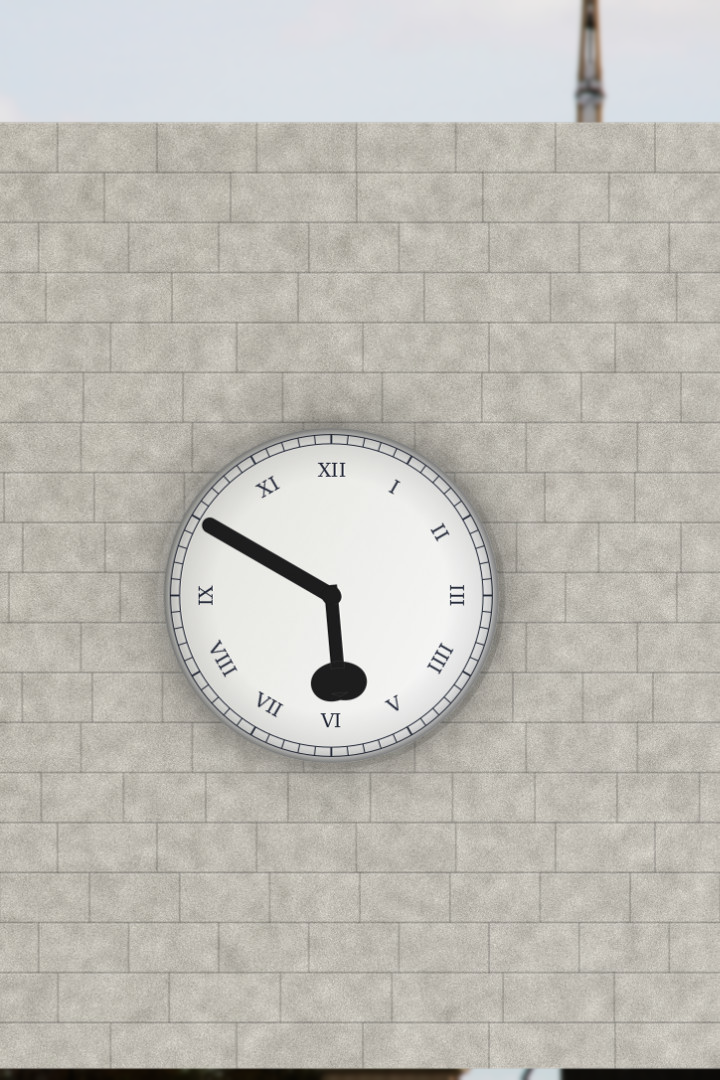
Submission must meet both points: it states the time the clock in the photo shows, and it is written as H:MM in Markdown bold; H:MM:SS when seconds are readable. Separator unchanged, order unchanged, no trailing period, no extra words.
**5:50**
